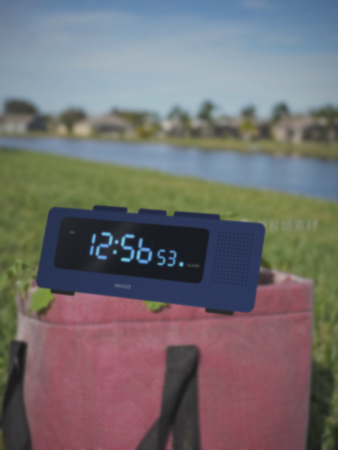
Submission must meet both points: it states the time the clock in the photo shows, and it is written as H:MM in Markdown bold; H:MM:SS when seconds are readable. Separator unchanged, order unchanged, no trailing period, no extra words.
**12:56:53**
